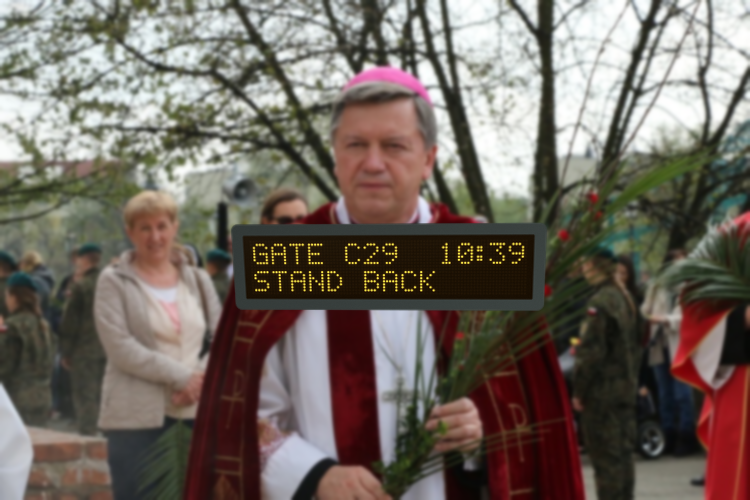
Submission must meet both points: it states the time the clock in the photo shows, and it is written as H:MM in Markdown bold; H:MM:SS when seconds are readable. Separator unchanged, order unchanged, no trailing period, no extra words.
**10:39**
